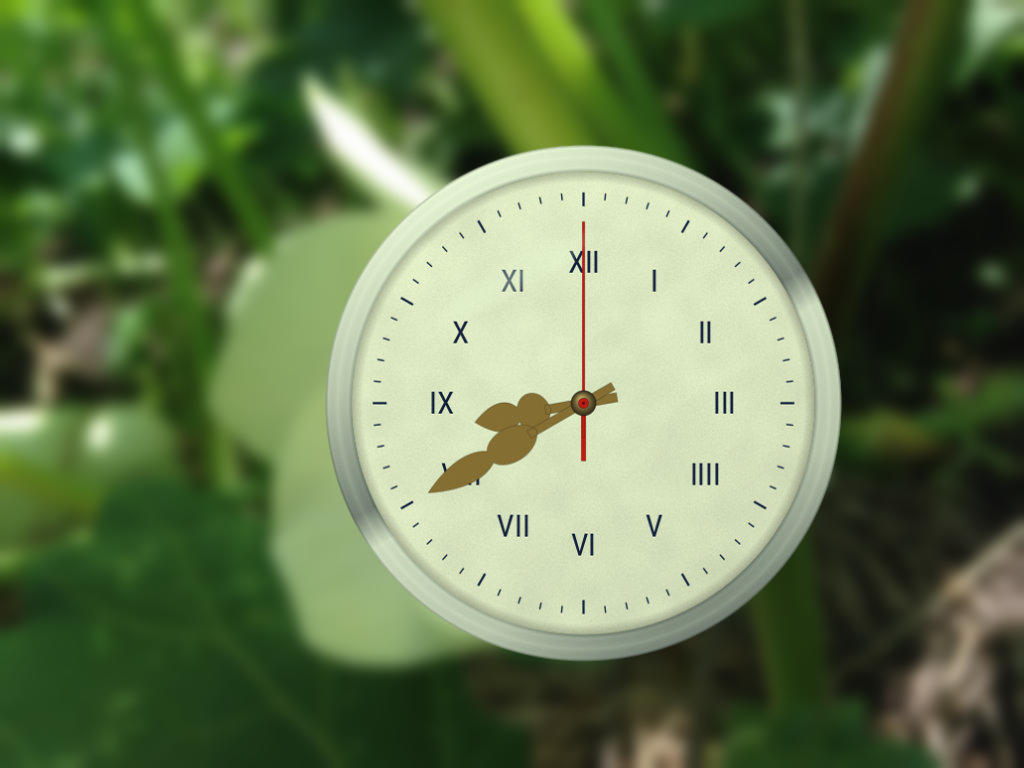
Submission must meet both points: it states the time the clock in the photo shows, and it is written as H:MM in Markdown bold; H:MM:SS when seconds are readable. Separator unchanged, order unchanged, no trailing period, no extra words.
**8:40:00**
